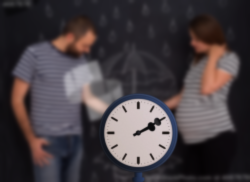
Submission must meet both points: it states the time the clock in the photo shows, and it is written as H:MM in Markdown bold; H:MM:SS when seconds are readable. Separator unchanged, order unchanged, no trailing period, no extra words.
**2:10**
